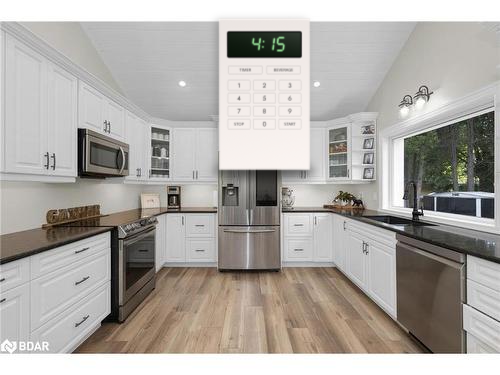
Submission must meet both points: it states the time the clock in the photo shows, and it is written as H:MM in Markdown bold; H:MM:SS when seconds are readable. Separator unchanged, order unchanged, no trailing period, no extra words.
**4:15**
